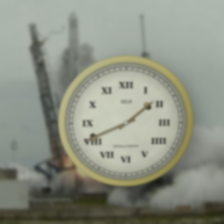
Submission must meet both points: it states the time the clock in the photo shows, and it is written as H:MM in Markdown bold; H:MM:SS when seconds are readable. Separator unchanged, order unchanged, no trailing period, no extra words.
**1:41**
